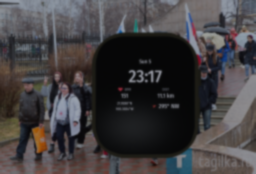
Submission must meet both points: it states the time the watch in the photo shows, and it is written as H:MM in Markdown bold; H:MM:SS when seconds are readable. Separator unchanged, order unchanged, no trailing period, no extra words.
**23:17**
